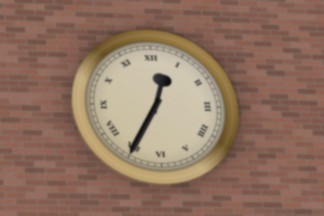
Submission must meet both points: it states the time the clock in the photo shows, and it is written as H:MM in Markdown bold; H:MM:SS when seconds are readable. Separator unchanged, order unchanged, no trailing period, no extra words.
**12:35**
